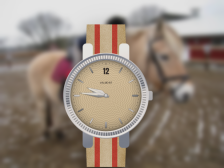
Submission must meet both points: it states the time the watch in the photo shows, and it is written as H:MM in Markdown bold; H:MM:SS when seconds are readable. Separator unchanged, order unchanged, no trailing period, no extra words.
**9:46**
